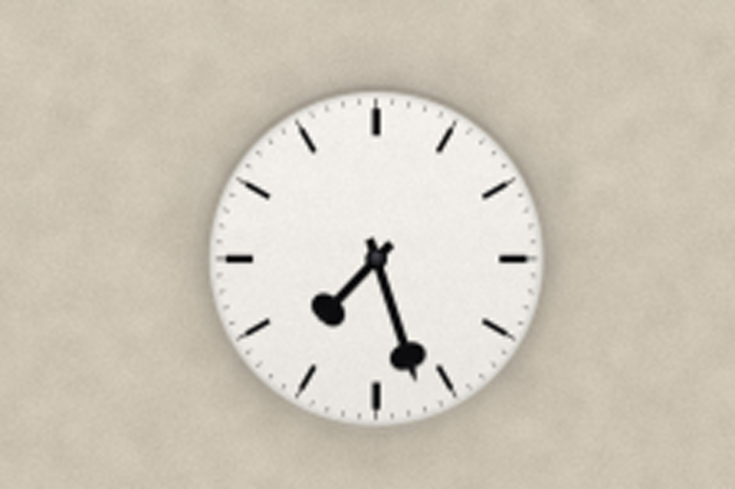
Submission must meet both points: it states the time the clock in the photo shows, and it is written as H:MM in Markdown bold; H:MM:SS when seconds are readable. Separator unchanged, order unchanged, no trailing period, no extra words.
**7:27**
